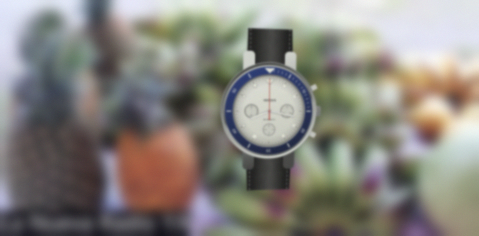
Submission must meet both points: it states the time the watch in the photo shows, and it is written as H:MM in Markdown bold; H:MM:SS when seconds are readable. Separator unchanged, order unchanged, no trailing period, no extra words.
**8:17**
